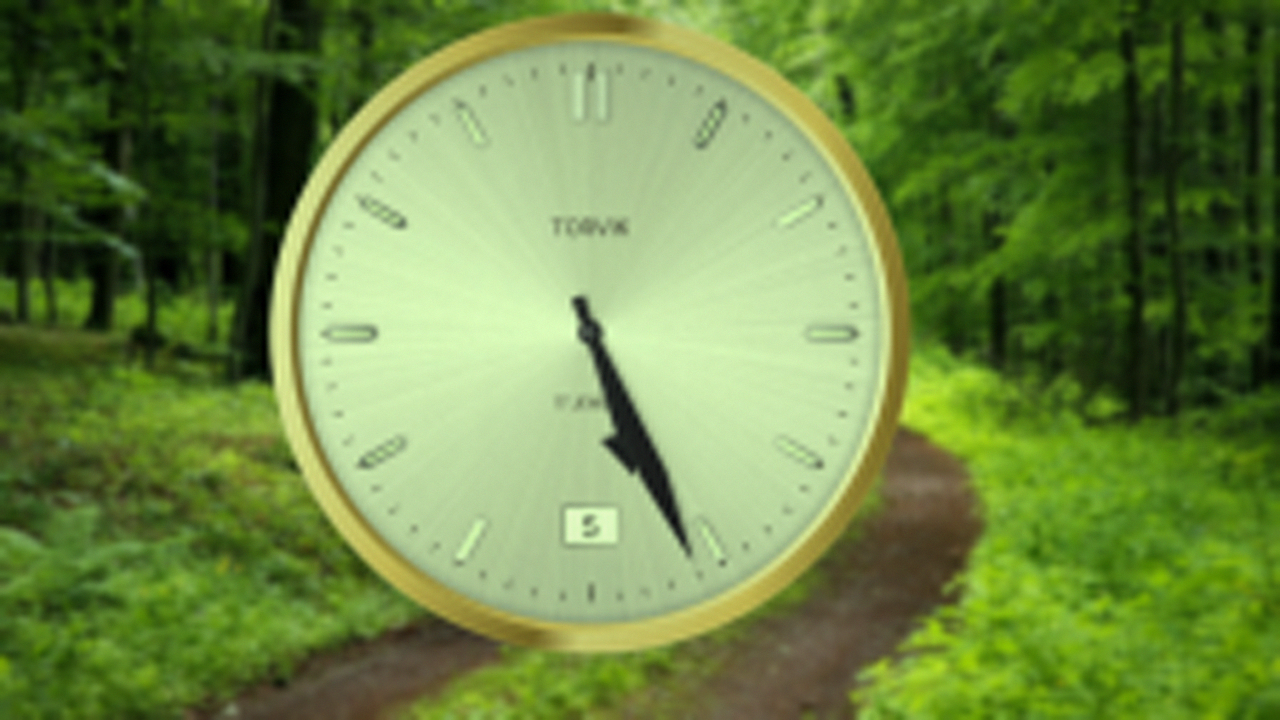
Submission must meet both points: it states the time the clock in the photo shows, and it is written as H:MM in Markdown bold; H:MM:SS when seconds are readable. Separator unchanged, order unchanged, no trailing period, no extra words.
**5:26**
